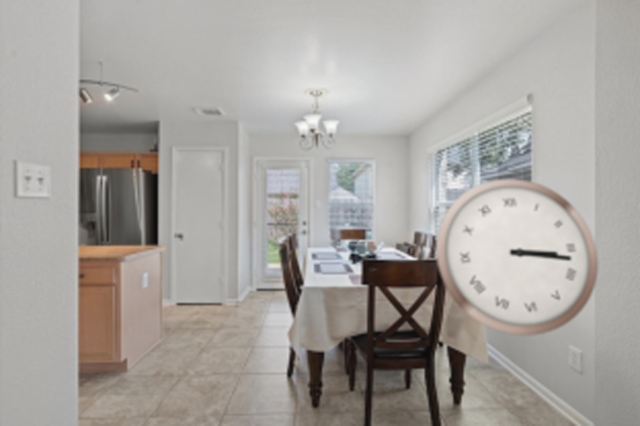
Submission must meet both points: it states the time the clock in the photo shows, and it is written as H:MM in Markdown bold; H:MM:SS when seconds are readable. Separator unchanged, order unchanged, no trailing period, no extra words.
**3:17**
